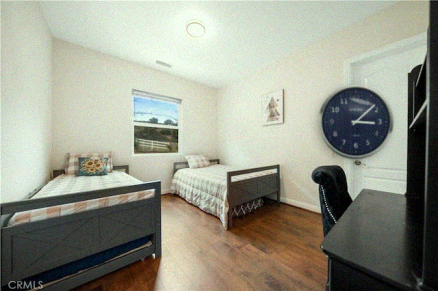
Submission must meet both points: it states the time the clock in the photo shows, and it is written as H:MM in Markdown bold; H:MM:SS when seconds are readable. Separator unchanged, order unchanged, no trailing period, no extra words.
**3:08**
